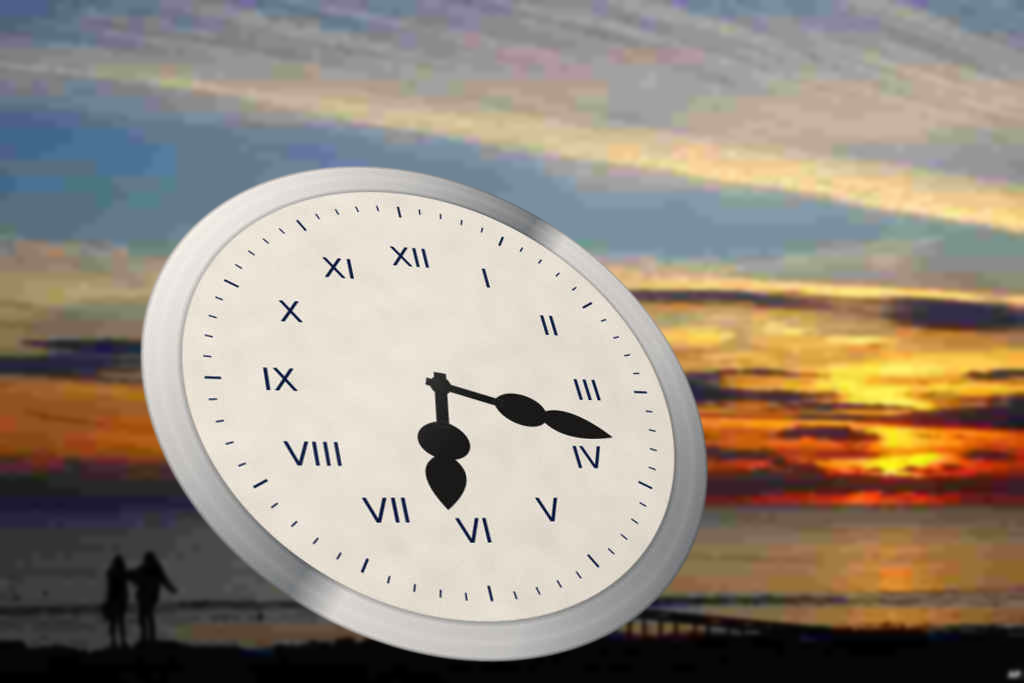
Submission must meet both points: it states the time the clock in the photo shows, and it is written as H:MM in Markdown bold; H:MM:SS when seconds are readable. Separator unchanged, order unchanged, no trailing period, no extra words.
**6:18**
